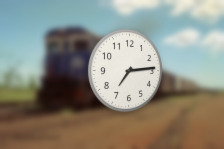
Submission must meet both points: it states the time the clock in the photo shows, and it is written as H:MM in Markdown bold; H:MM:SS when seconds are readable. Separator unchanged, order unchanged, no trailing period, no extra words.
**7:14**
